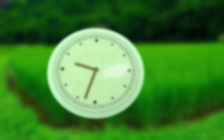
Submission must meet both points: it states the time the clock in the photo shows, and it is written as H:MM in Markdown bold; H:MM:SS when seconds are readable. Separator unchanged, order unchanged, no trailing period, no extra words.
**9:33**
